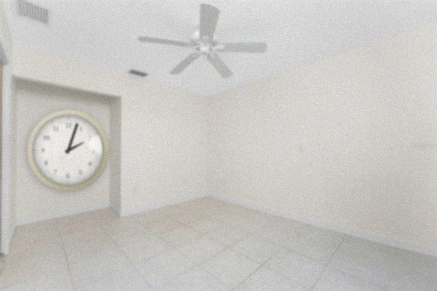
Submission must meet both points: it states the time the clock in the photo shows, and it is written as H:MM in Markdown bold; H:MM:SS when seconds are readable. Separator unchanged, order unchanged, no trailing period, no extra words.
**2:03**
